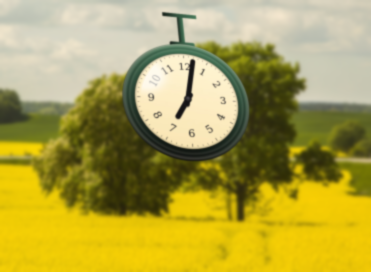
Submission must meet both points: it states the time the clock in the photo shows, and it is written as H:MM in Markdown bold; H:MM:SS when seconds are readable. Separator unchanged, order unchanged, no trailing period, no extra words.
**7:02**
